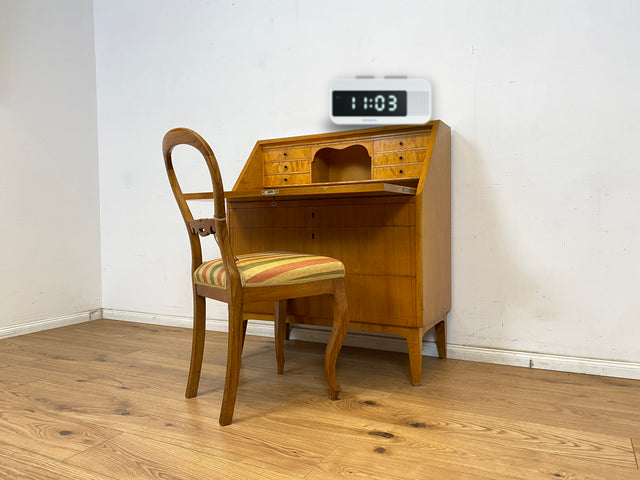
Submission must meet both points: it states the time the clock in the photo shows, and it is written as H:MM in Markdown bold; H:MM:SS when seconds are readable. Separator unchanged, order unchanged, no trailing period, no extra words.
**11:03**
